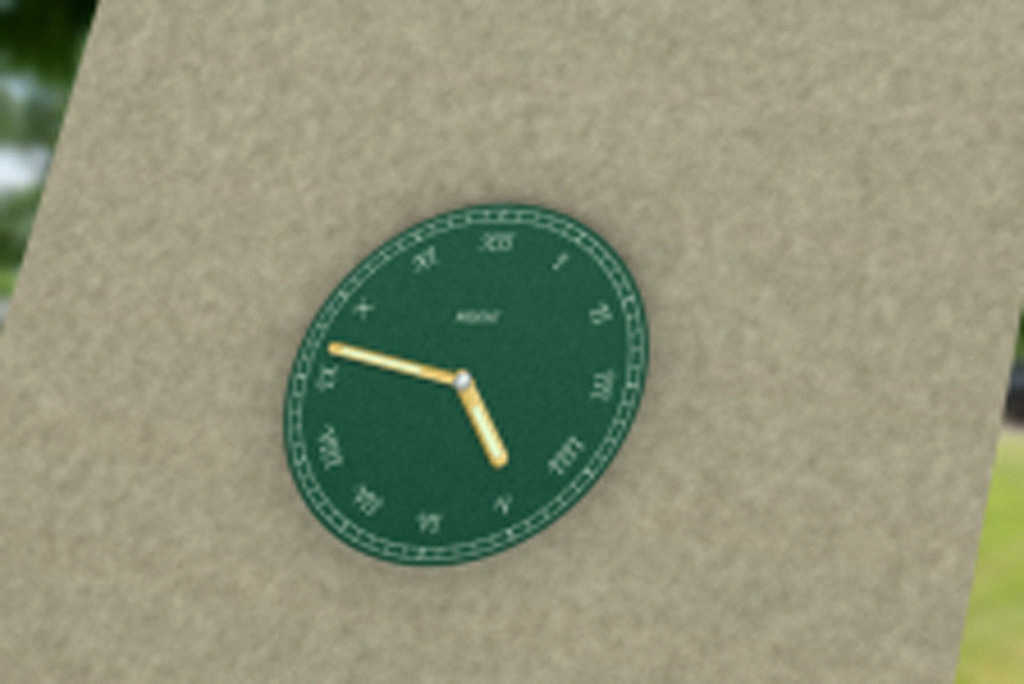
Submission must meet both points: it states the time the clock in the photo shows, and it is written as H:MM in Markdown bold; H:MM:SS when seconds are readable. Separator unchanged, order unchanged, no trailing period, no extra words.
**4:47**
